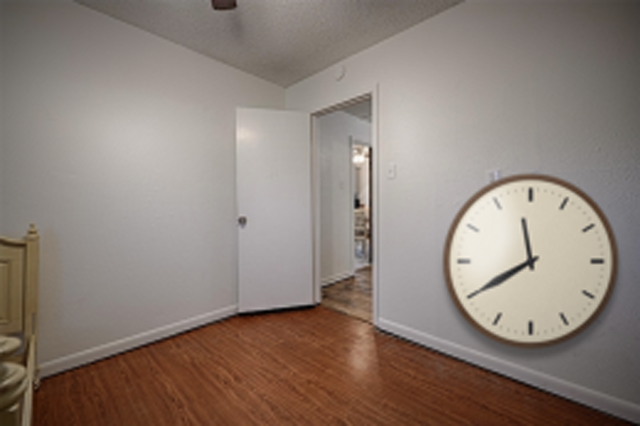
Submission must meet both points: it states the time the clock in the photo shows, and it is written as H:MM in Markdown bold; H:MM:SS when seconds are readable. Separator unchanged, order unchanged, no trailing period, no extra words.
**11:40**
